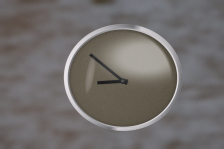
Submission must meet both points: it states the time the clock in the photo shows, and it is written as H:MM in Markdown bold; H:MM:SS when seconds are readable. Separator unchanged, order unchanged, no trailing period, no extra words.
**8:52**
